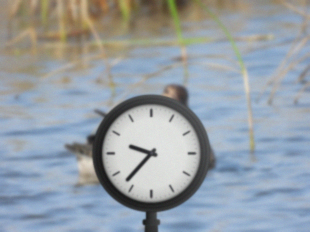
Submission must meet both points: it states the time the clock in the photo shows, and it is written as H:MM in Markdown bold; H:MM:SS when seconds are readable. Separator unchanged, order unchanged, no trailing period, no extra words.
**9:37**
